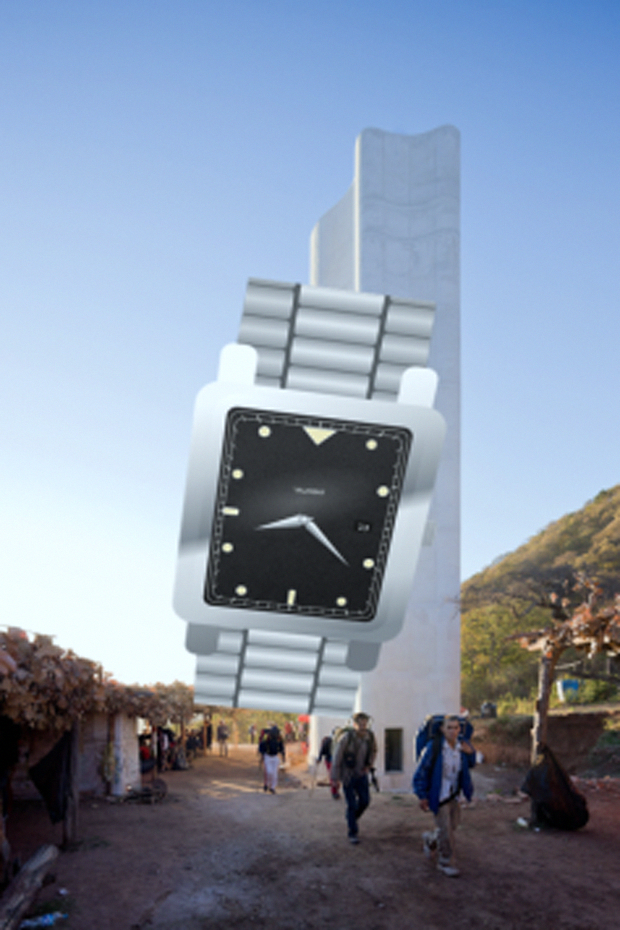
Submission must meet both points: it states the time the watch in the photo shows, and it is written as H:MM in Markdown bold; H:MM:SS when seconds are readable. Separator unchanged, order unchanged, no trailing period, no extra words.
**8:22**
